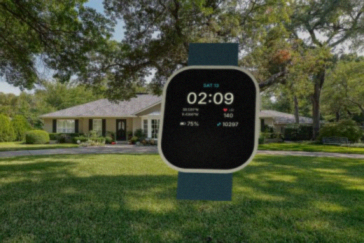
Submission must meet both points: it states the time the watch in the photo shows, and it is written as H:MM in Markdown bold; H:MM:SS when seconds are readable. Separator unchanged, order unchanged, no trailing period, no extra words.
**2:09**
